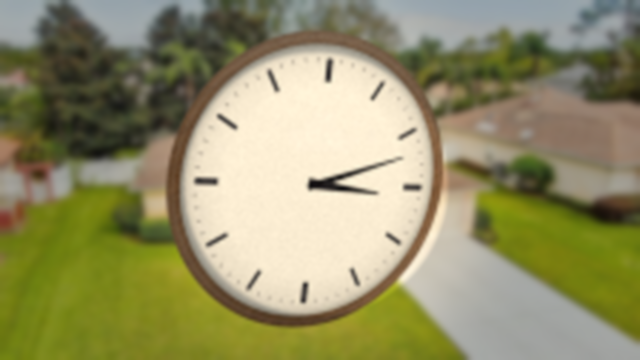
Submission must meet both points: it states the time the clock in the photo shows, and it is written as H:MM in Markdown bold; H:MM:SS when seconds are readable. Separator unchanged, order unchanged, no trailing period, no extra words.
**3:12**
